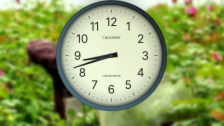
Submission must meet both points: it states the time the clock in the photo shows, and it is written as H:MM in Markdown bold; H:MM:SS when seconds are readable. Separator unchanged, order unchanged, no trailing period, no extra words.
**8:42**
